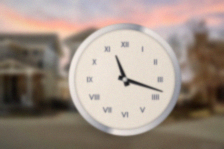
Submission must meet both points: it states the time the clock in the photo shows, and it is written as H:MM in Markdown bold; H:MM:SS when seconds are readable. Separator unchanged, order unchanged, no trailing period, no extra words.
**11:18**
